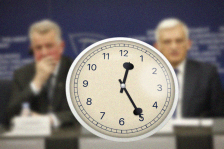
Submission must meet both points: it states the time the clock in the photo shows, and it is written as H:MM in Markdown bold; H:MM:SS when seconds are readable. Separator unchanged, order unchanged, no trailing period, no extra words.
**12:25**
